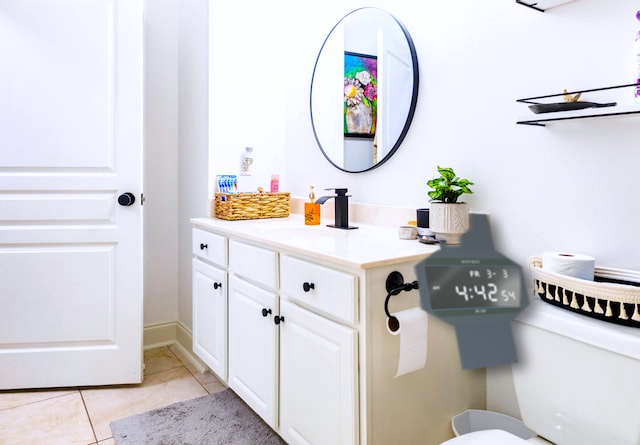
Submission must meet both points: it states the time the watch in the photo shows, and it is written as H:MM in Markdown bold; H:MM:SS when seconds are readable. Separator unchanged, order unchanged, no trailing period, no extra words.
**4:42:54**
